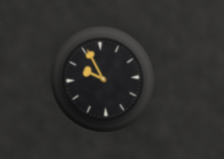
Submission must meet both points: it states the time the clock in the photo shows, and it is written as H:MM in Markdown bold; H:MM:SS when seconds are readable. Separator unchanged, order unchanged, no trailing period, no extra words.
**9:56**
